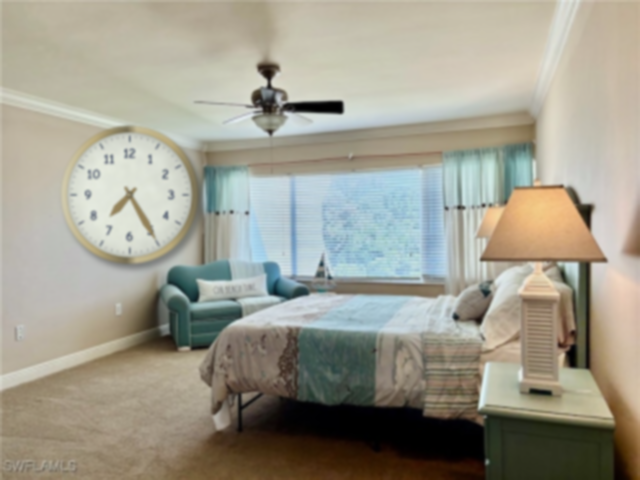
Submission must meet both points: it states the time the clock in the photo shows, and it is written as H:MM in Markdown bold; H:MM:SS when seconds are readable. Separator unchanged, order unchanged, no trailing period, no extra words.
**7:25**
